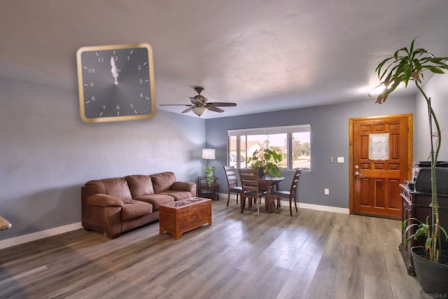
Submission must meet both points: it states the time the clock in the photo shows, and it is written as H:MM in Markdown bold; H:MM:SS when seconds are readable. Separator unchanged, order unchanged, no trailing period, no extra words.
**11:59**
